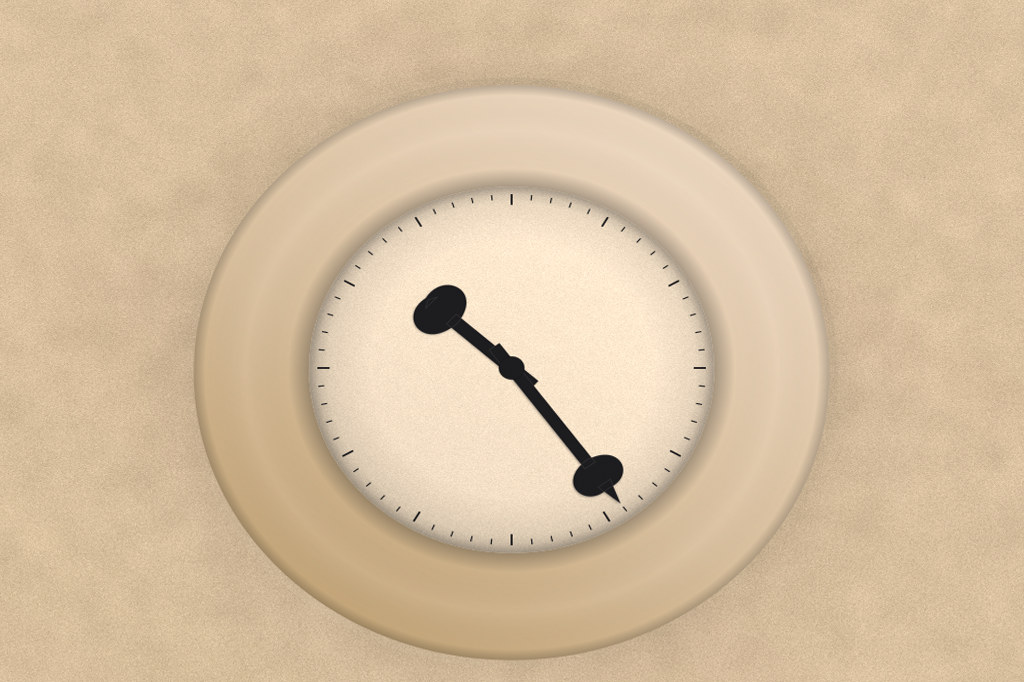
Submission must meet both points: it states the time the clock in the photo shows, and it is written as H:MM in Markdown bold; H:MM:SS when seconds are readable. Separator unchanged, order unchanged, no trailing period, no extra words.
**10:24**
